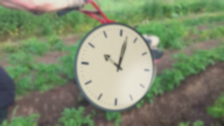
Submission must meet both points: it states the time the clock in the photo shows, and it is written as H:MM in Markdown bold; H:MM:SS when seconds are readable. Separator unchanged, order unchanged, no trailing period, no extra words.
**10:02**
